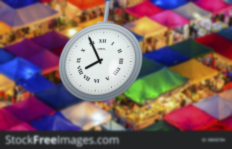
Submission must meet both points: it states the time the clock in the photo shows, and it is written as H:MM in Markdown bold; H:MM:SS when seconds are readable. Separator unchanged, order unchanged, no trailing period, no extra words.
**7:55**
